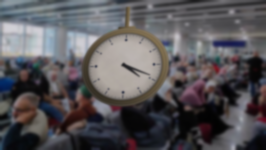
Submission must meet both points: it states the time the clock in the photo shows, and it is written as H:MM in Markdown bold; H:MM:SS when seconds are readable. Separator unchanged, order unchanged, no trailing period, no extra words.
**4:19**
